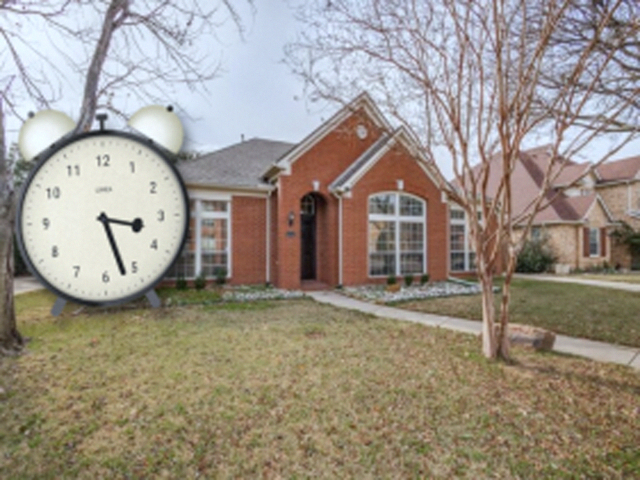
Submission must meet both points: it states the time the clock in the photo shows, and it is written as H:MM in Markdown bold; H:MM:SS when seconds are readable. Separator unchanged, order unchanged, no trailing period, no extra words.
**3:27**
